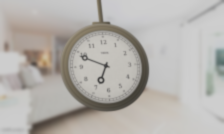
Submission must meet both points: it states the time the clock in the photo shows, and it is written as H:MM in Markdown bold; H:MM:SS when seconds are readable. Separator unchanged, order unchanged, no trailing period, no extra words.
**6:49**
